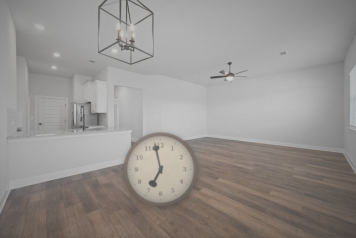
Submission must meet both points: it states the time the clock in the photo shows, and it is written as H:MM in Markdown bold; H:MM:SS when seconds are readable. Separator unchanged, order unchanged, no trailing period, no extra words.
**6:58**
